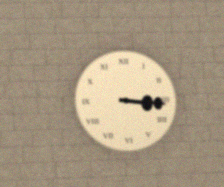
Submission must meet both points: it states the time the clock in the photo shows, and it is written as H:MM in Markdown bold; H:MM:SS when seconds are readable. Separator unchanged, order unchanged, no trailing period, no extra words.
**3:16**
